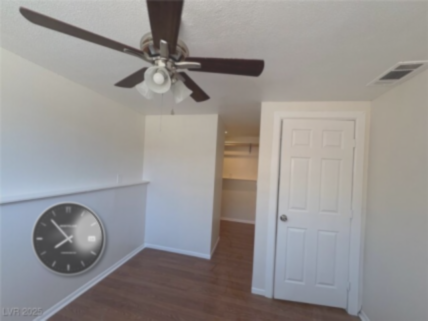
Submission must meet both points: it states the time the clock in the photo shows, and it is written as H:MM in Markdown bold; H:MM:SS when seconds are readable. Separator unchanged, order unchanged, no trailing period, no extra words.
**7:53**
